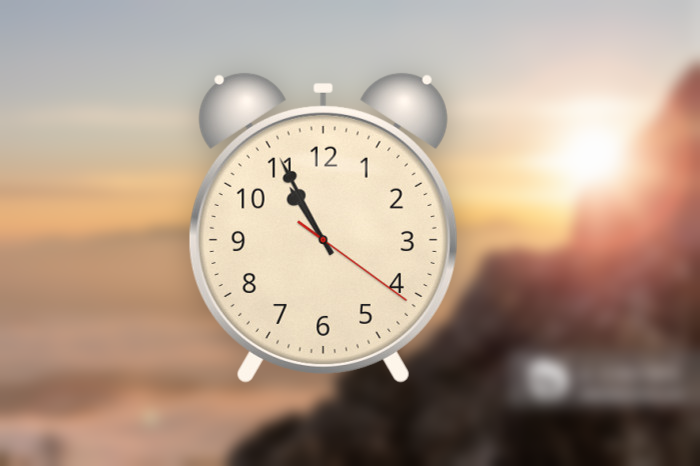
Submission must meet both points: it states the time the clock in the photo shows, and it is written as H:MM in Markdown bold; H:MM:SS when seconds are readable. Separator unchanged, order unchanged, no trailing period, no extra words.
**10:55:21**
